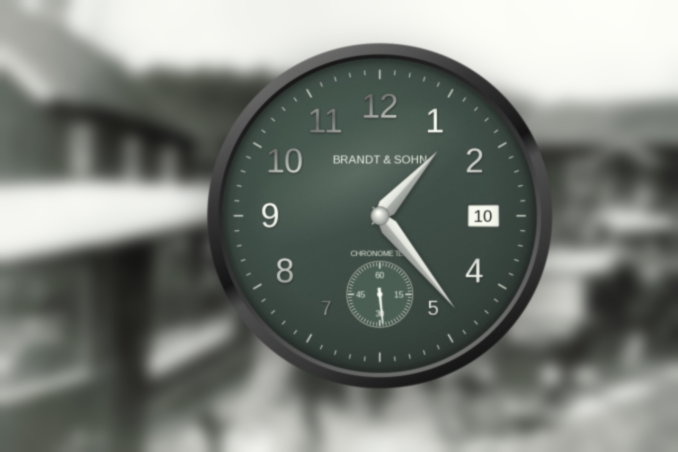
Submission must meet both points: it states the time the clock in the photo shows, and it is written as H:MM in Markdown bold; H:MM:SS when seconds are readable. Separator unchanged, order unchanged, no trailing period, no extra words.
**1:23:29**
